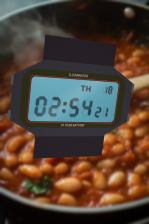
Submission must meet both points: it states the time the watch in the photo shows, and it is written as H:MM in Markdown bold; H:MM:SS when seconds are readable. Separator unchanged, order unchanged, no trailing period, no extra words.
**2:54:21**
